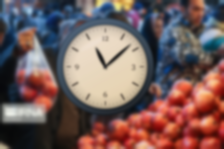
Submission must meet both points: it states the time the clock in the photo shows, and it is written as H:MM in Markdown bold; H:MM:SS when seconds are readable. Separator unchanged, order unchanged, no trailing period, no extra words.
**11:08**
